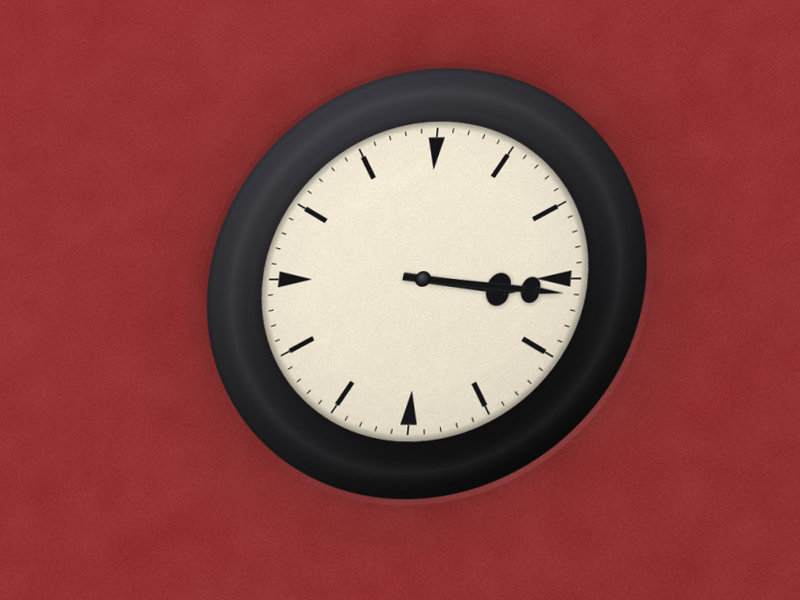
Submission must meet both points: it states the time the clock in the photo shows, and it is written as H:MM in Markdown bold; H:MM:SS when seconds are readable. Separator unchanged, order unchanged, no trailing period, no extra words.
**3:16**
